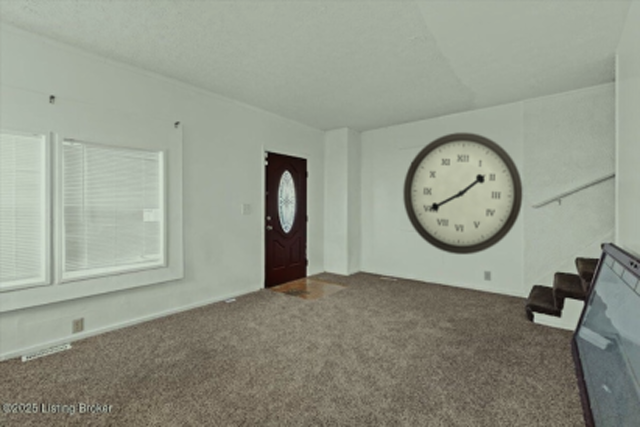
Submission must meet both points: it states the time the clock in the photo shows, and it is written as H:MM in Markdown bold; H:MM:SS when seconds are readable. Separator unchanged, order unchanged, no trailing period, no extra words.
**1:40**
